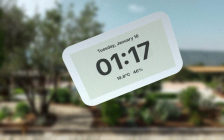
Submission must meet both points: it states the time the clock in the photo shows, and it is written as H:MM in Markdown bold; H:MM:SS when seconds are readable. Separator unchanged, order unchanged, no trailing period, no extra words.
**1:17**
